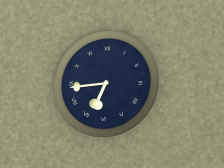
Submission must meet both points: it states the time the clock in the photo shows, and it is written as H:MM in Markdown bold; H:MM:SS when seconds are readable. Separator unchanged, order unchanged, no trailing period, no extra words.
**6:44**
